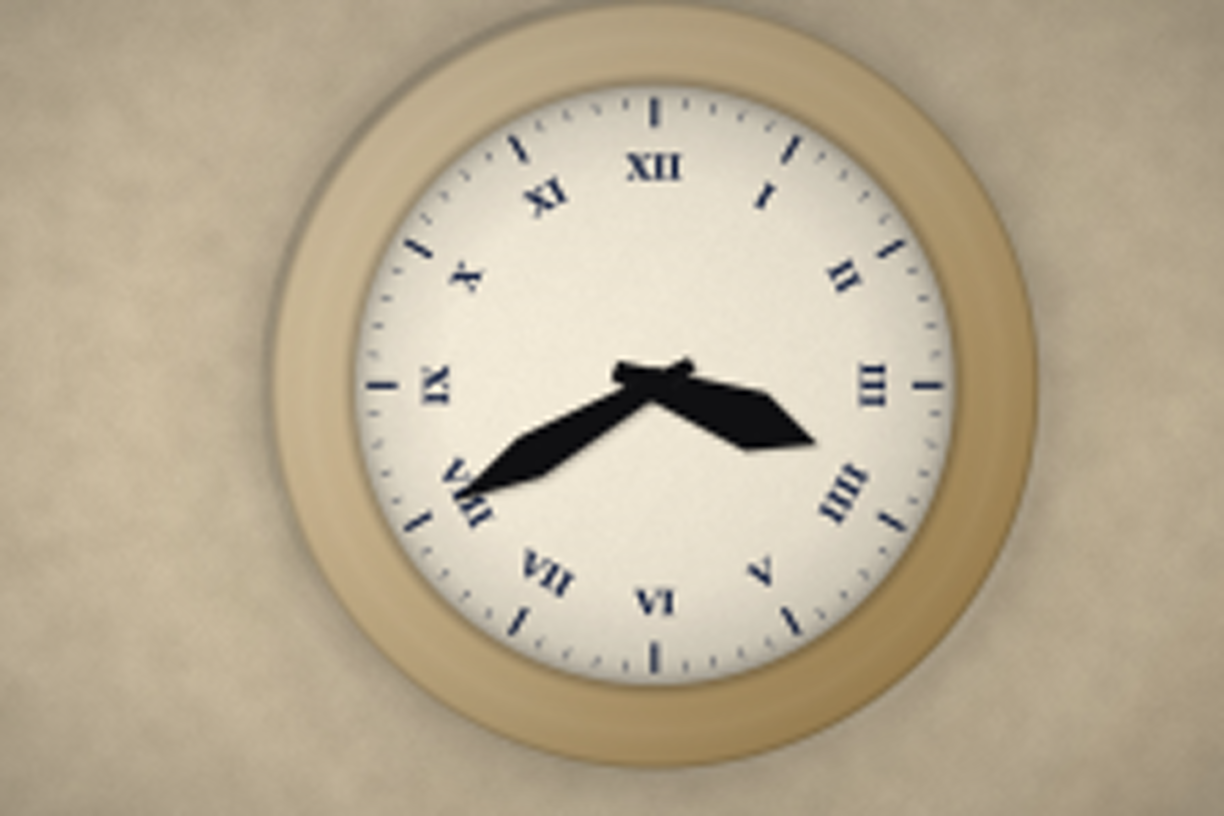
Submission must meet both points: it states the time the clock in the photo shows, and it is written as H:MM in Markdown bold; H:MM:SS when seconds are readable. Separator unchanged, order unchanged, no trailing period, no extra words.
**3:40**
